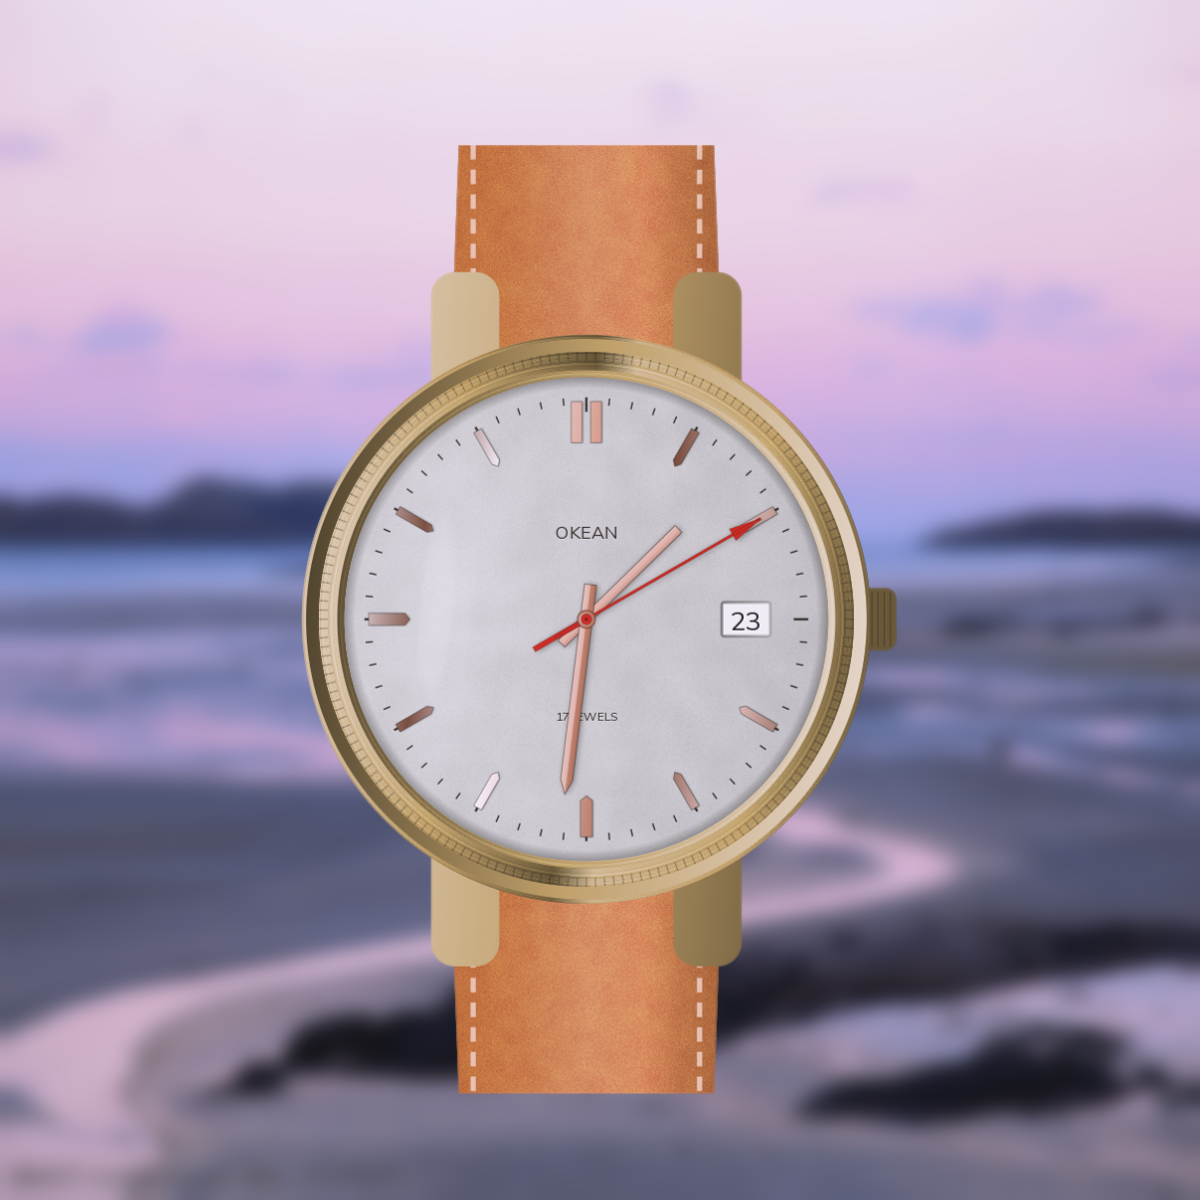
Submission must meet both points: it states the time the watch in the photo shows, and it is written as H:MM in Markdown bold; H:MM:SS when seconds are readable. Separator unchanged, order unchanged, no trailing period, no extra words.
**1:31:10**
